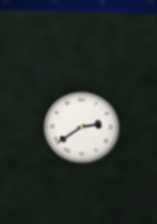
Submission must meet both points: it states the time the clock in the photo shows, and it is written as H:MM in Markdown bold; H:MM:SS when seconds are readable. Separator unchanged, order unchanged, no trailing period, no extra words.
**2:39**
